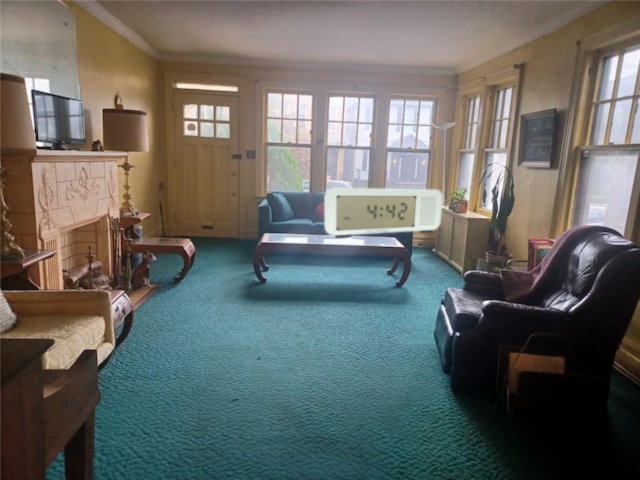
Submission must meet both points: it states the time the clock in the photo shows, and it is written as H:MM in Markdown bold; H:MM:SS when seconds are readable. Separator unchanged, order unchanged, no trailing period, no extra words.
**4:42**
